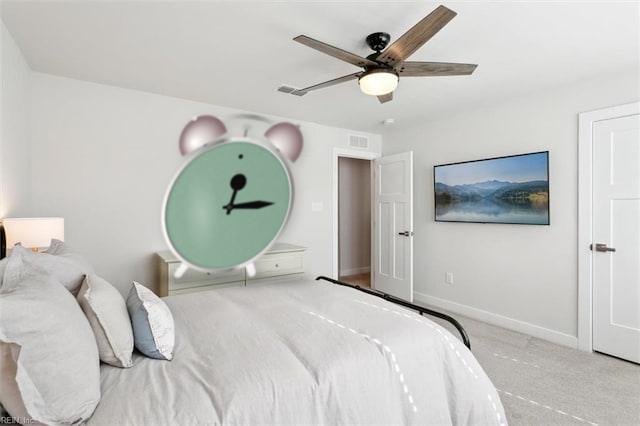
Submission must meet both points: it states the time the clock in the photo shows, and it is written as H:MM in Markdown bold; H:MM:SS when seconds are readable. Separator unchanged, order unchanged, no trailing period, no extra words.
**12:14**
